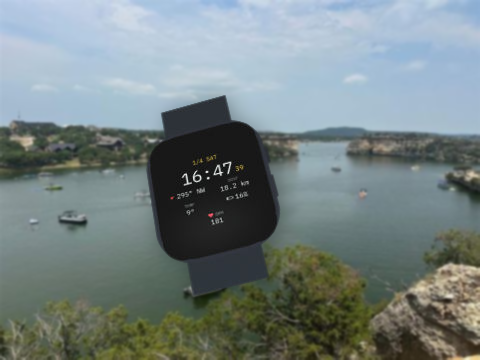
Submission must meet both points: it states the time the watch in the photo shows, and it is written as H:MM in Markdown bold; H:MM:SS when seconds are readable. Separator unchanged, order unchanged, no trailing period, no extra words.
**16:47**
